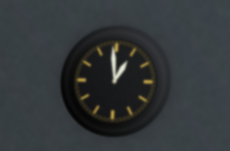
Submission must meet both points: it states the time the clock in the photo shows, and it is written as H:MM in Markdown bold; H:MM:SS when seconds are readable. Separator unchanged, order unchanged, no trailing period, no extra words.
**12:59**
